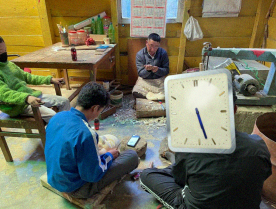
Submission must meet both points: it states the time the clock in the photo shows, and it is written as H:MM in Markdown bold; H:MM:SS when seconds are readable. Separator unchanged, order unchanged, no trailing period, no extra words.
**5:27**
